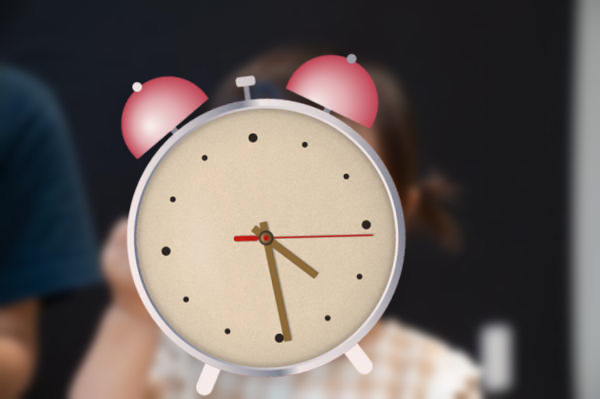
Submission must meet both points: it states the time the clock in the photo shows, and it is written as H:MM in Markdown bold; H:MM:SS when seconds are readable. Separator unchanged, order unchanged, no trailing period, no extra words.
**4:29:16**
